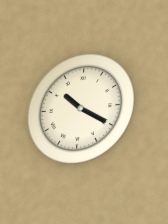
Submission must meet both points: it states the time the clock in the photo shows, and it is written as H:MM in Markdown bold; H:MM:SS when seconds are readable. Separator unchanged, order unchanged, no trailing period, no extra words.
**10:20**
